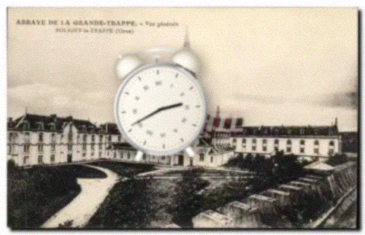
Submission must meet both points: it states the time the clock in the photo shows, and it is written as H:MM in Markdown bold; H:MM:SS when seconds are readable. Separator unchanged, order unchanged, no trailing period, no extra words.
**2:41**
